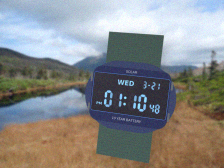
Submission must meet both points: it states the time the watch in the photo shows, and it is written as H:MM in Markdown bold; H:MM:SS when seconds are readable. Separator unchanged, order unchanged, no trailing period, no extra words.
**1:10:48**
